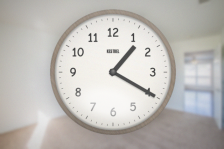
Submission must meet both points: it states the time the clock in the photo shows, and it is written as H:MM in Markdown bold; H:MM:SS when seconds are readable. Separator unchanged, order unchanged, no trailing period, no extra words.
**1:20**
